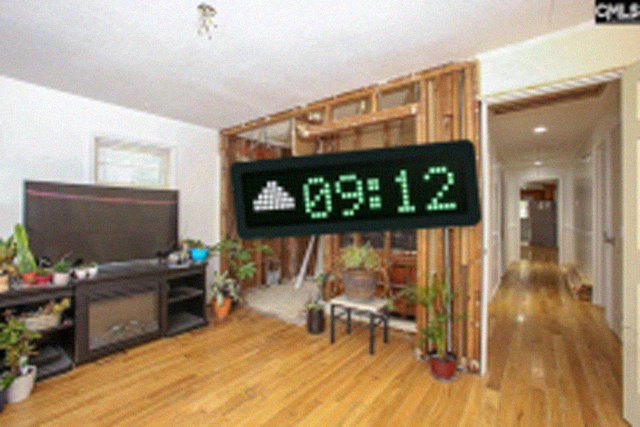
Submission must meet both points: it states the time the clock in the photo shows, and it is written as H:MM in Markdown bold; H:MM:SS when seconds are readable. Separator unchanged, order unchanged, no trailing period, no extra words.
**9:12**
